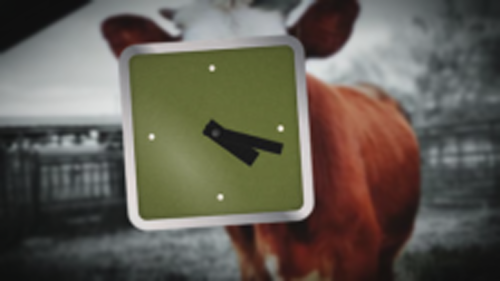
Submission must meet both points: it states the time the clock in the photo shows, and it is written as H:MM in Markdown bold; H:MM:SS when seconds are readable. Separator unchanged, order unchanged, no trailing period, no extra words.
**4:18**
